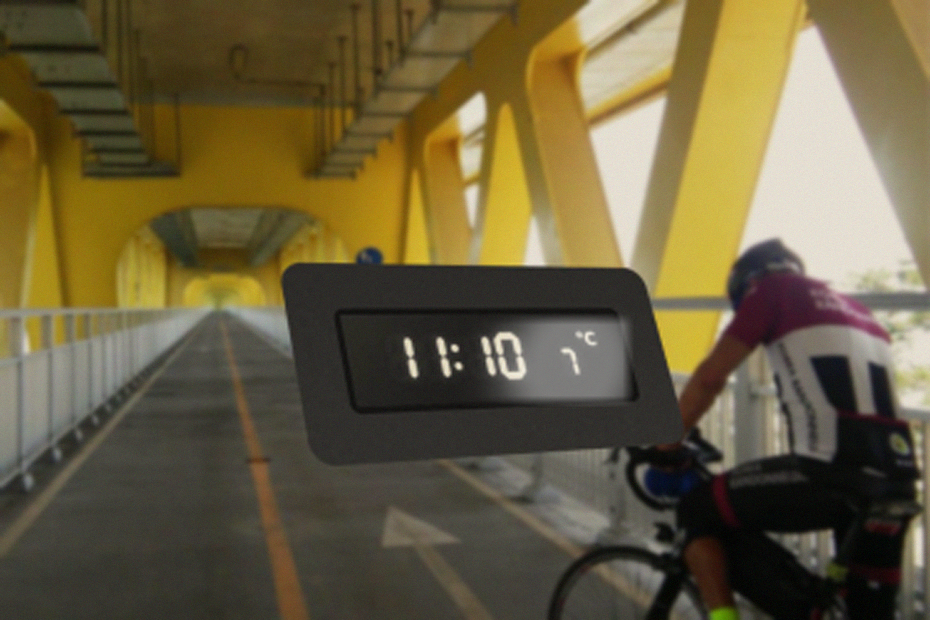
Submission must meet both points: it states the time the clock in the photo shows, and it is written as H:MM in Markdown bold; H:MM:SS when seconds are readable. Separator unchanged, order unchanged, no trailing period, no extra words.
**11:10**
